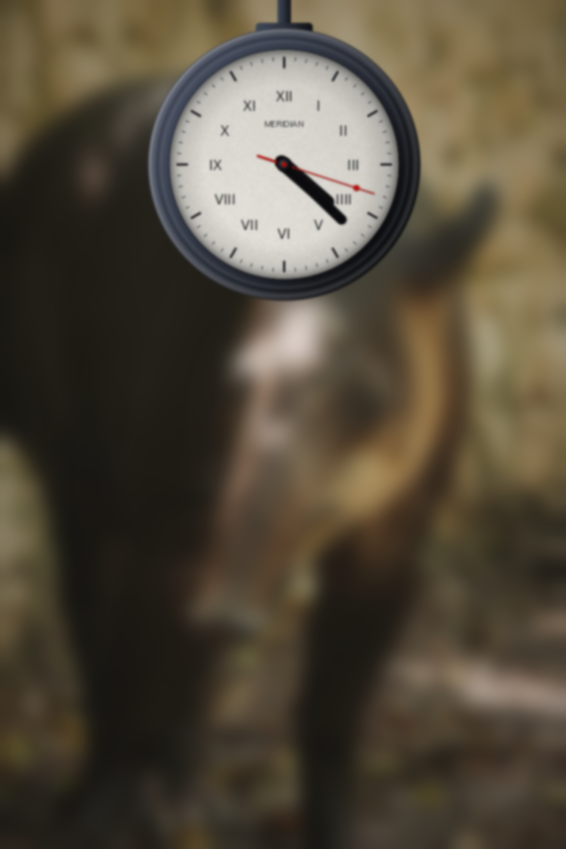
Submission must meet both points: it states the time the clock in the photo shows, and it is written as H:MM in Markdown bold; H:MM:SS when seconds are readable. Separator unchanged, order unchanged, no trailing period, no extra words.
**4:22:18**
